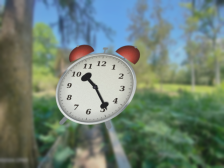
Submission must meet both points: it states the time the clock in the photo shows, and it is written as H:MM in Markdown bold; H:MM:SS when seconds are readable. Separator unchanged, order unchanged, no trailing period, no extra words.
**10:24**
